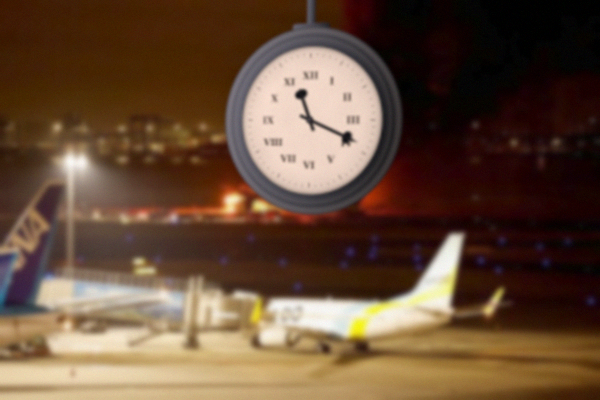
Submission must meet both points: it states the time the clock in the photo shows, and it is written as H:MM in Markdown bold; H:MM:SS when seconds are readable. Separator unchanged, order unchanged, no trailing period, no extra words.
**11:19**
